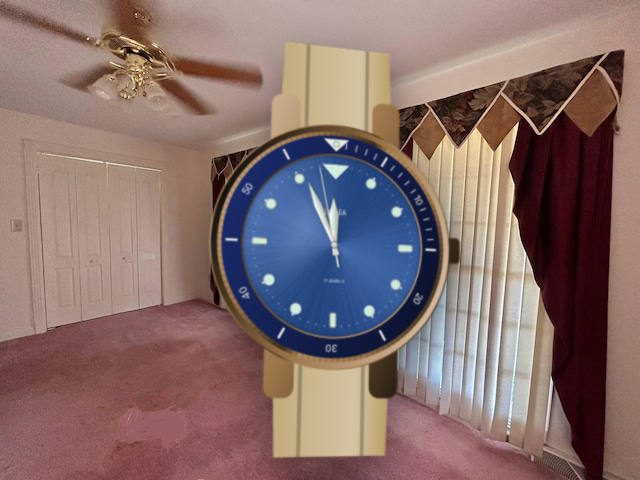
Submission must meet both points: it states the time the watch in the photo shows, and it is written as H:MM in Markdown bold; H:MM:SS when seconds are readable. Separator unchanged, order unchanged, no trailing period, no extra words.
**11:55:58**
